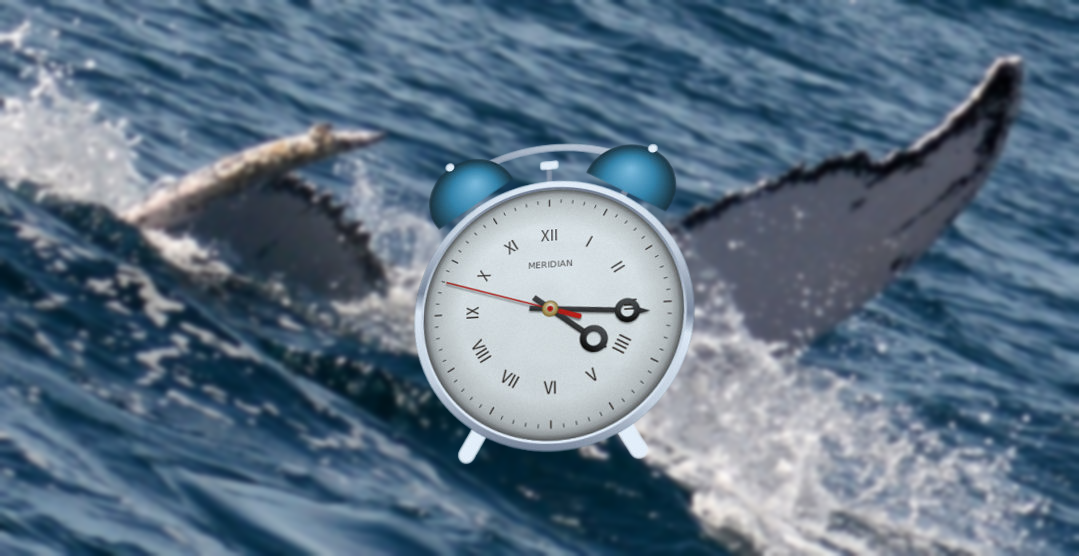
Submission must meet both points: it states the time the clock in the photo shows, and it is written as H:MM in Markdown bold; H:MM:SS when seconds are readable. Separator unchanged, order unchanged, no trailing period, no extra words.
**4:15:48**
